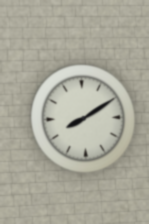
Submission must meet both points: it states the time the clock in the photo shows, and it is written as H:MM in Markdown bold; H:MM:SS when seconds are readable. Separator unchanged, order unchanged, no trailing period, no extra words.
**8:10**
